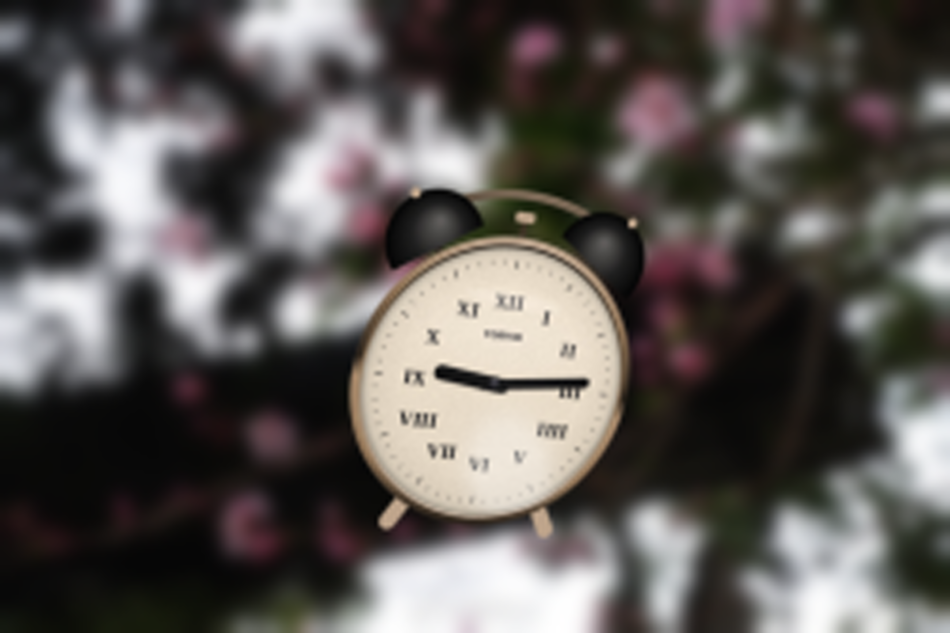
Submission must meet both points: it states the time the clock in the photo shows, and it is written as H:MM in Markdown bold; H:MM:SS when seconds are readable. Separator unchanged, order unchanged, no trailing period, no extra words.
**9:14**
